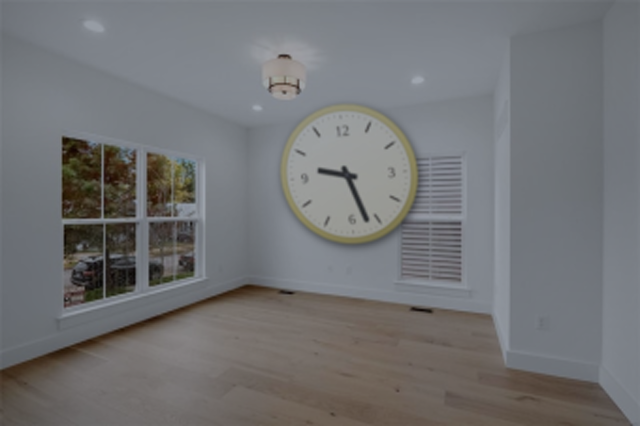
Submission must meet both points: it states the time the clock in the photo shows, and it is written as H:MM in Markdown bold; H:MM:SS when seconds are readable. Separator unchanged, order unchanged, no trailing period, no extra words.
**9:27**
